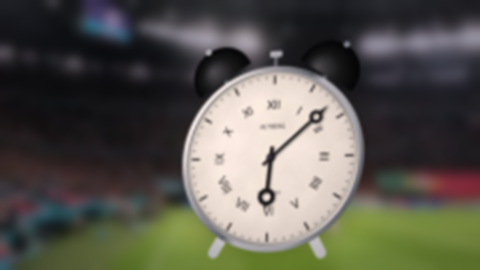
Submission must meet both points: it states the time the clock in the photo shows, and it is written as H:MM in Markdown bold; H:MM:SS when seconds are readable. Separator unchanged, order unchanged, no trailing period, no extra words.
**6:08**
